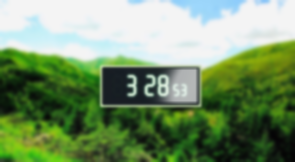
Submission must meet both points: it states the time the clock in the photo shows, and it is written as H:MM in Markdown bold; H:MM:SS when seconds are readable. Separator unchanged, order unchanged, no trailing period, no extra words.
**3:28:53**
